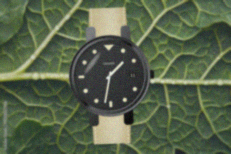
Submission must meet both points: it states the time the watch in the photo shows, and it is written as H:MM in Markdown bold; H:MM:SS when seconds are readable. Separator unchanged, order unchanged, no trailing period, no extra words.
**1:32**
